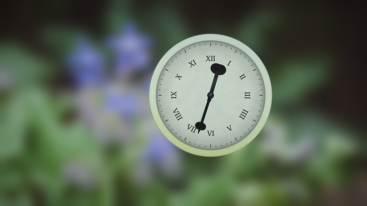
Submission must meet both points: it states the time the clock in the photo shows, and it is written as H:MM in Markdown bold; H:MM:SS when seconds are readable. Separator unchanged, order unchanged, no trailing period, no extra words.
**12:33**
